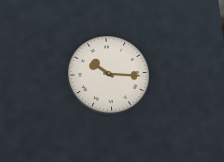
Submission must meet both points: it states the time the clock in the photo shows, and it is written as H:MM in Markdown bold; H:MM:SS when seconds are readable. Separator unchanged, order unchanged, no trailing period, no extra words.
**10:16**
